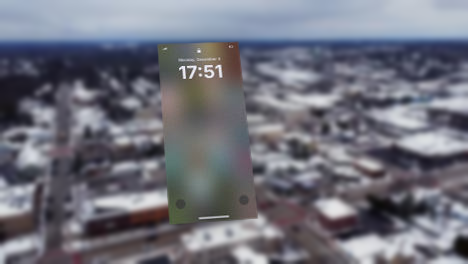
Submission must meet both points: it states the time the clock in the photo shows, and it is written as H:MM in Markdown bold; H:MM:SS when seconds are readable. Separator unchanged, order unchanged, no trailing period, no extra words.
**17:51**
